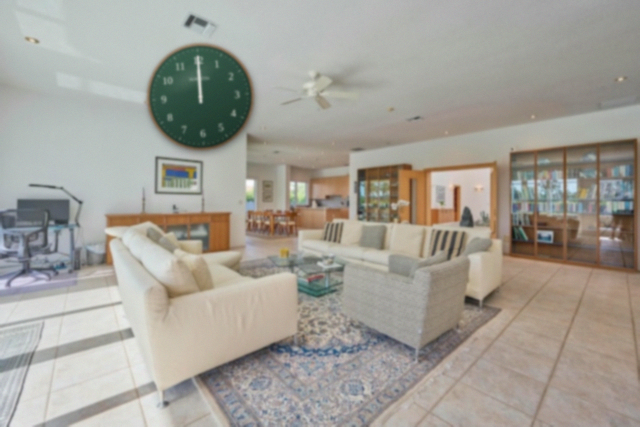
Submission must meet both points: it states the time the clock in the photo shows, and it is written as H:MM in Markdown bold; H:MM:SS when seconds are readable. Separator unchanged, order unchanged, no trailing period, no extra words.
**12:00**
